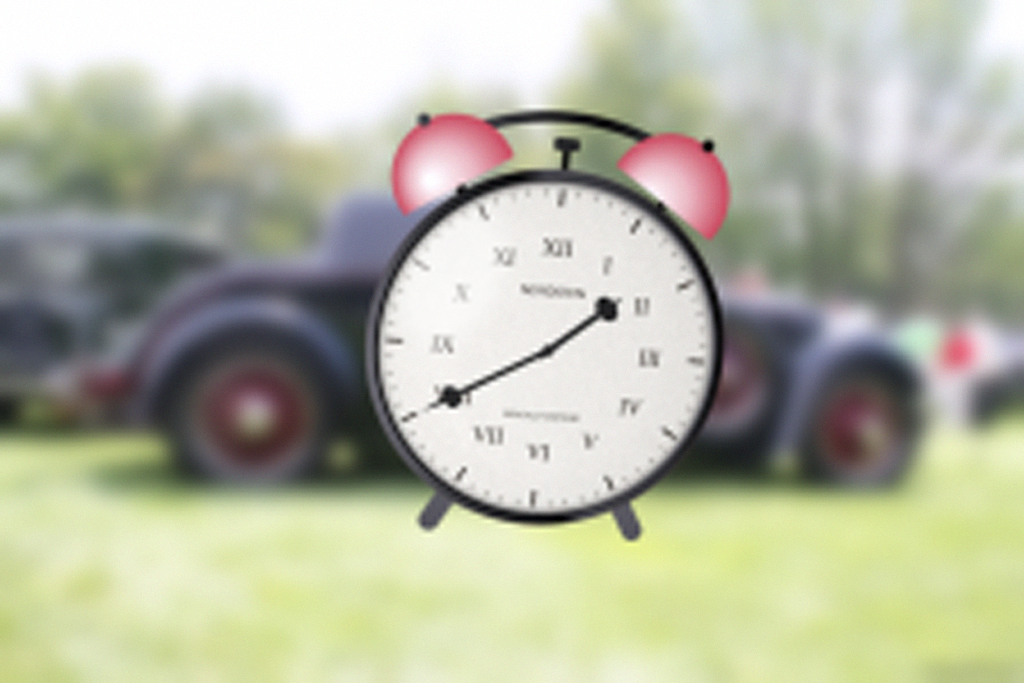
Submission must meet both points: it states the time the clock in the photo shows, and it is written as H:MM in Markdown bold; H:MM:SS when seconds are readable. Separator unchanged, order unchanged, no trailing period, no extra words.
**1:40**
